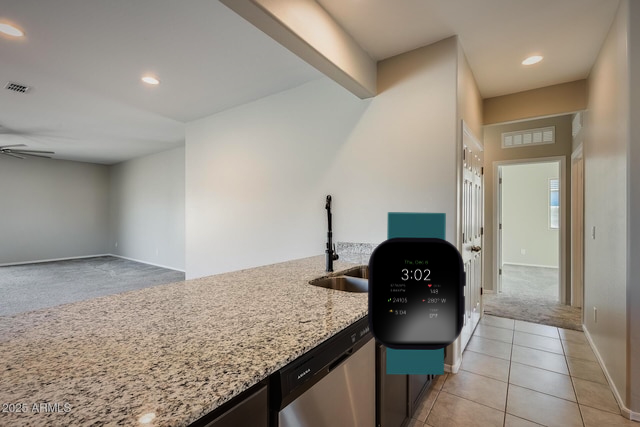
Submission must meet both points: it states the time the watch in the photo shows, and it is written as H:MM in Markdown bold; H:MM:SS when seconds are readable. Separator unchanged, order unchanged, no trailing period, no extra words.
**3:02**
